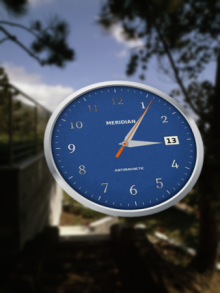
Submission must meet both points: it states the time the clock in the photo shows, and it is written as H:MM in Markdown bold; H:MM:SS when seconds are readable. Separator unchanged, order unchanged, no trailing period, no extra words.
**3:06:06**
